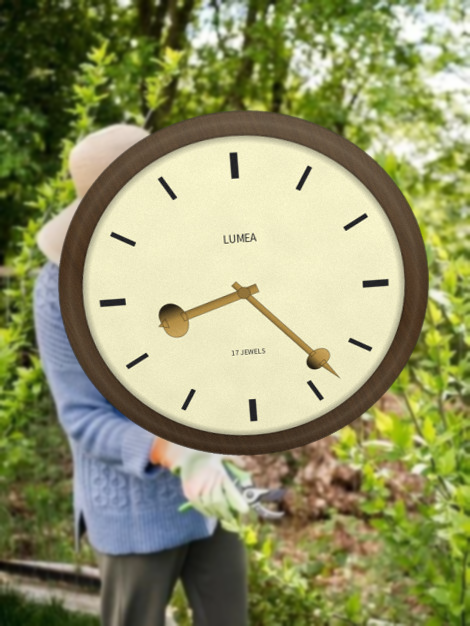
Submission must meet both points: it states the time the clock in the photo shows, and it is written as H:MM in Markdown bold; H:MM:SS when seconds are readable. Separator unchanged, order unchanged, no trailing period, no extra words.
**8:23**
